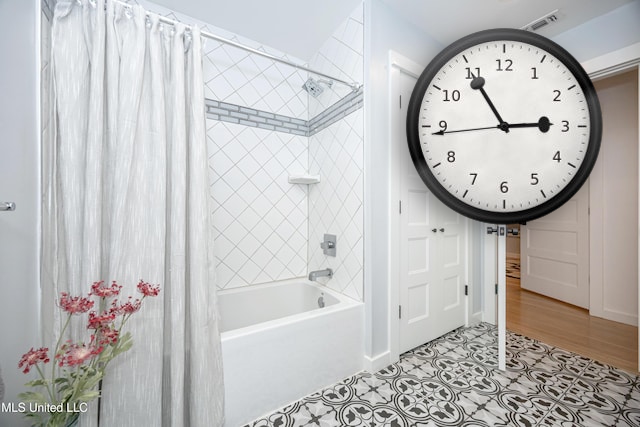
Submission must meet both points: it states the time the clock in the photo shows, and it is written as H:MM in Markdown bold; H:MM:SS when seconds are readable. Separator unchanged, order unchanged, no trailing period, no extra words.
**2:54:44**
